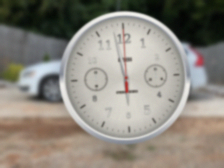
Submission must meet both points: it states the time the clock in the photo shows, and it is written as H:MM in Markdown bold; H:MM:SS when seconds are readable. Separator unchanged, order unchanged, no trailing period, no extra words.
**5:58**
